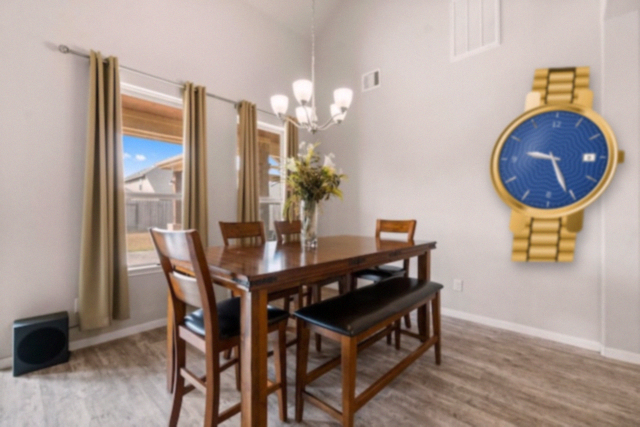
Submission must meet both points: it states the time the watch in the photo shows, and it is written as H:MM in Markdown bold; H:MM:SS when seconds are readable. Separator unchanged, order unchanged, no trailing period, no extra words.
**9:26**
